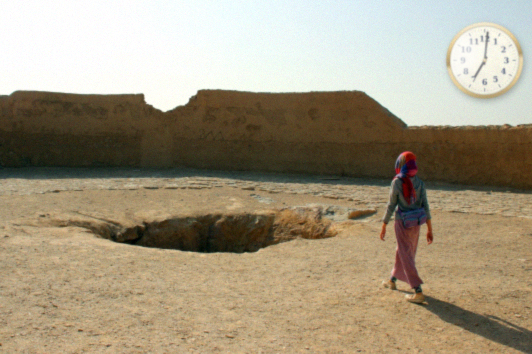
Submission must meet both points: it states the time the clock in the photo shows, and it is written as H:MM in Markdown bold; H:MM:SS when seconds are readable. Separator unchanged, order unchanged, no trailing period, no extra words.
**7:01**
